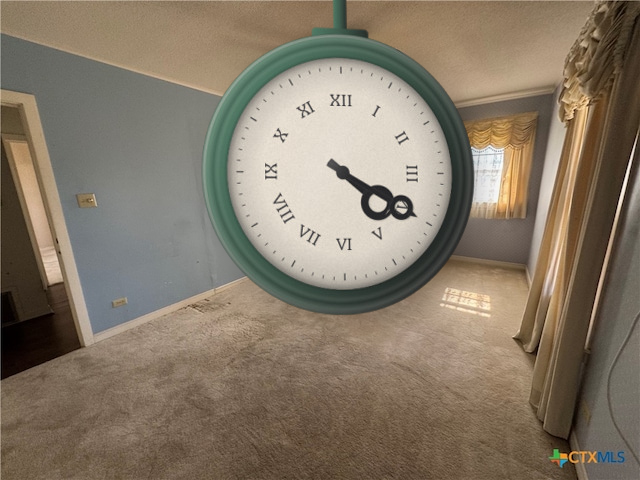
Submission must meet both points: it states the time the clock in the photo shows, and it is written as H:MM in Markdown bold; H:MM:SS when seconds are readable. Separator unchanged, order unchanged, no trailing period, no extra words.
**4:20**
